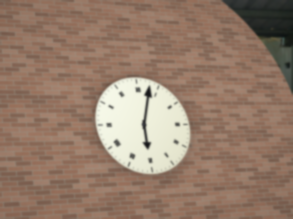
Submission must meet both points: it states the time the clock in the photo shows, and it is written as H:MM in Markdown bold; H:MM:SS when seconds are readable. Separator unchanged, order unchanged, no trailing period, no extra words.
**6:03**
